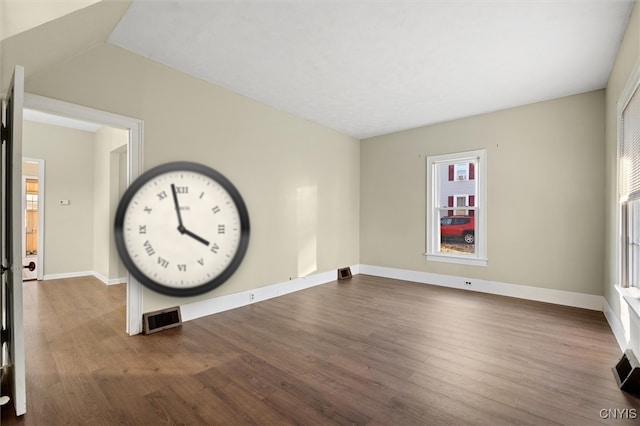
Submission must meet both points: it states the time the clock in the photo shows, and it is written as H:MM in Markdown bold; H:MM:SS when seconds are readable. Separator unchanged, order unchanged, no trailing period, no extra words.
**3:58**
